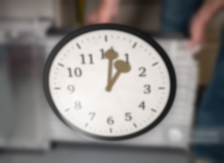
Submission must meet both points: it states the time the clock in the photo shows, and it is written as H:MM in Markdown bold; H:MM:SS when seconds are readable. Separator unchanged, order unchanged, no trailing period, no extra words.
**1:01**
